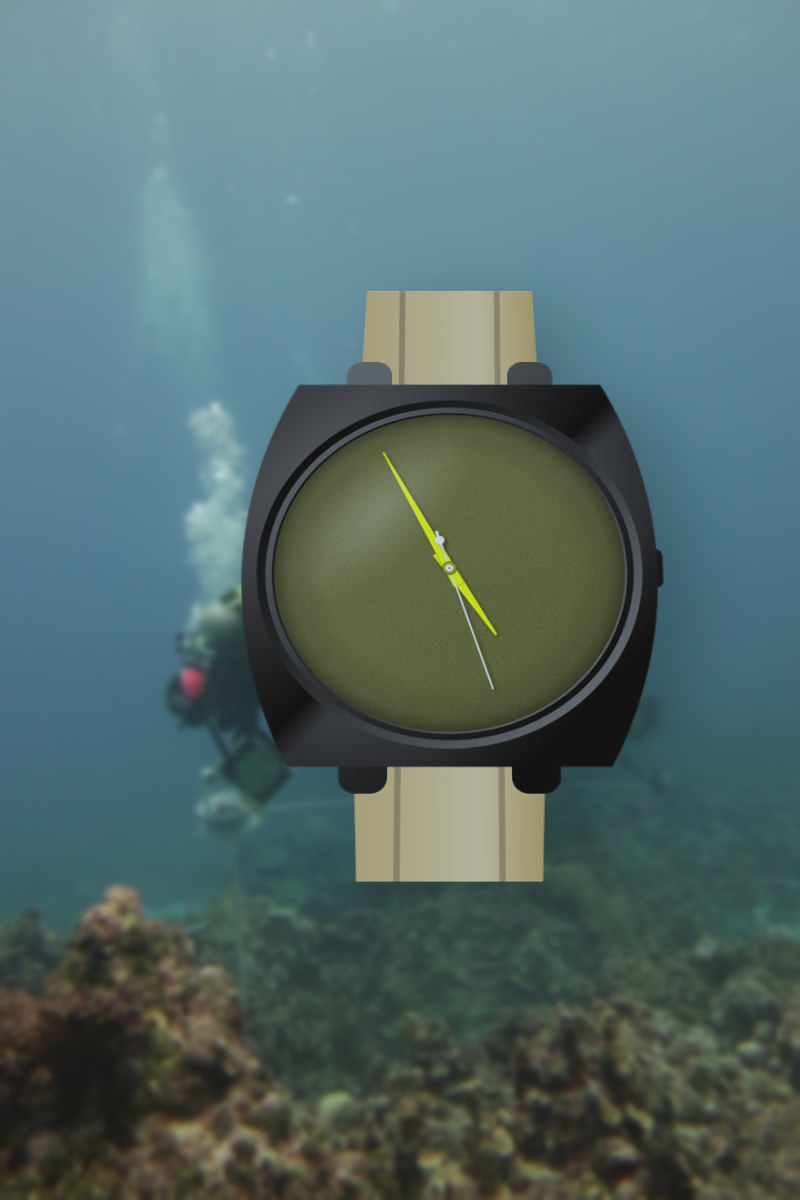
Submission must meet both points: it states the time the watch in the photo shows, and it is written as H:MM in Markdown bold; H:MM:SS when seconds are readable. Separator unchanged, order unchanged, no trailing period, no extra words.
**4:55:27**
